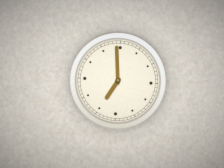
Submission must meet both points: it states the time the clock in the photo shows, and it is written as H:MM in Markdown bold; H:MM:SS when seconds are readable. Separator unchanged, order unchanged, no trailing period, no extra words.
**6:59**
